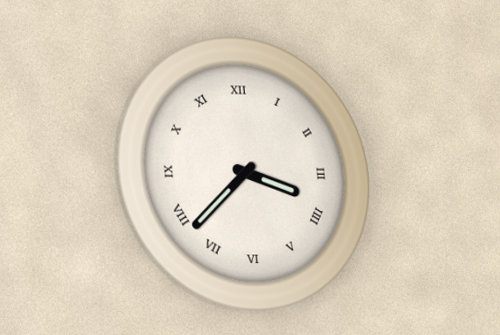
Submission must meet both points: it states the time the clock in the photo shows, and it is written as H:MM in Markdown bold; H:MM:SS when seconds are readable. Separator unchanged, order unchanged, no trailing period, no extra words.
**3:38**
